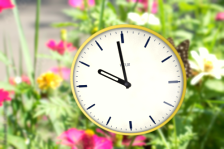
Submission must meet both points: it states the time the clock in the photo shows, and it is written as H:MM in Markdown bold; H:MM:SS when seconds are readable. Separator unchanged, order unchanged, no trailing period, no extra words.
**9:59**
